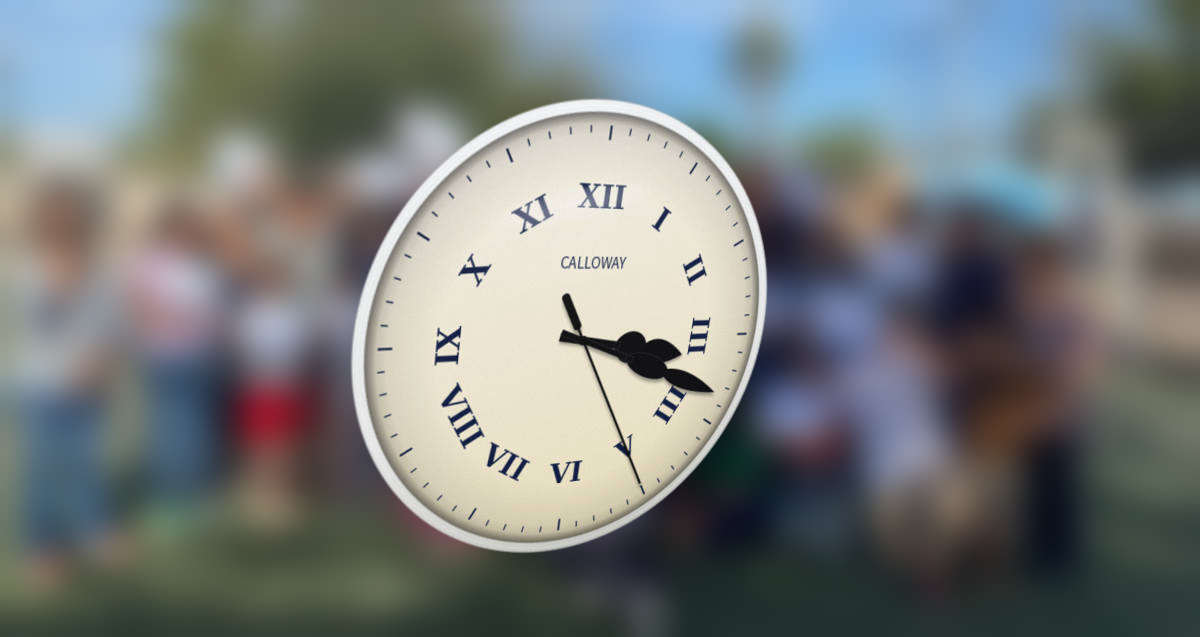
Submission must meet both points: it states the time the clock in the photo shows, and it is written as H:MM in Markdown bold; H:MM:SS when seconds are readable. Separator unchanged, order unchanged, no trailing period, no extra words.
**3:18:25**
